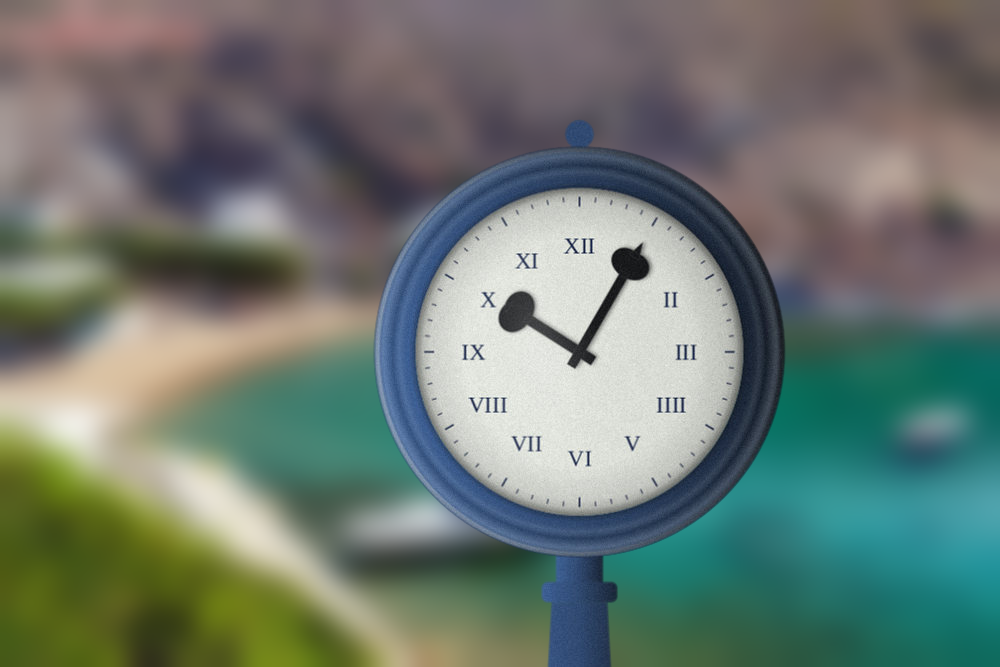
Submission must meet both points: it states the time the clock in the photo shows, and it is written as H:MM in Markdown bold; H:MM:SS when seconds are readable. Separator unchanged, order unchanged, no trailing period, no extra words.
**10:05**
